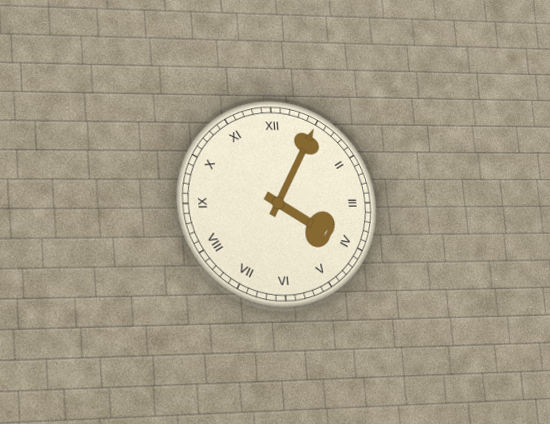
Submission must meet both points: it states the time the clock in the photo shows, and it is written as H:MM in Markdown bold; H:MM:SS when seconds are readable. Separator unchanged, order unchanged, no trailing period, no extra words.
**4:05**
